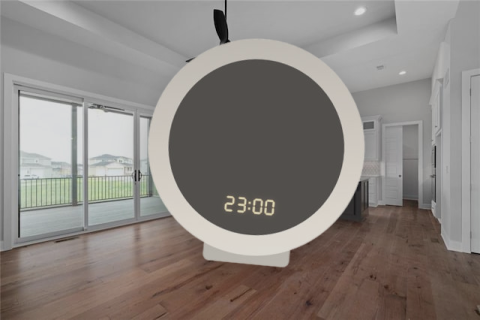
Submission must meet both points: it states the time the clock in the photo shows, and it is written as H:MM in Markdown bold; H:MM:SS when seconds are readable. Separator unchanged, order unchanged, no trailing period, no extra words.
**23:00**
